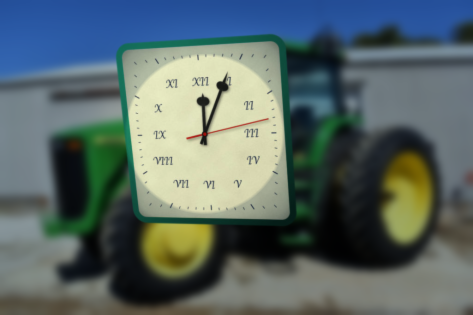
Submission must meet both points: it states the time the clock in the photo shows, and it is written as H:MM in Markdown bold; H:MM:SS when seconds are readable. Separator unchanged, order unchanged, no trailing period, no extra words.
**12:04:13**
